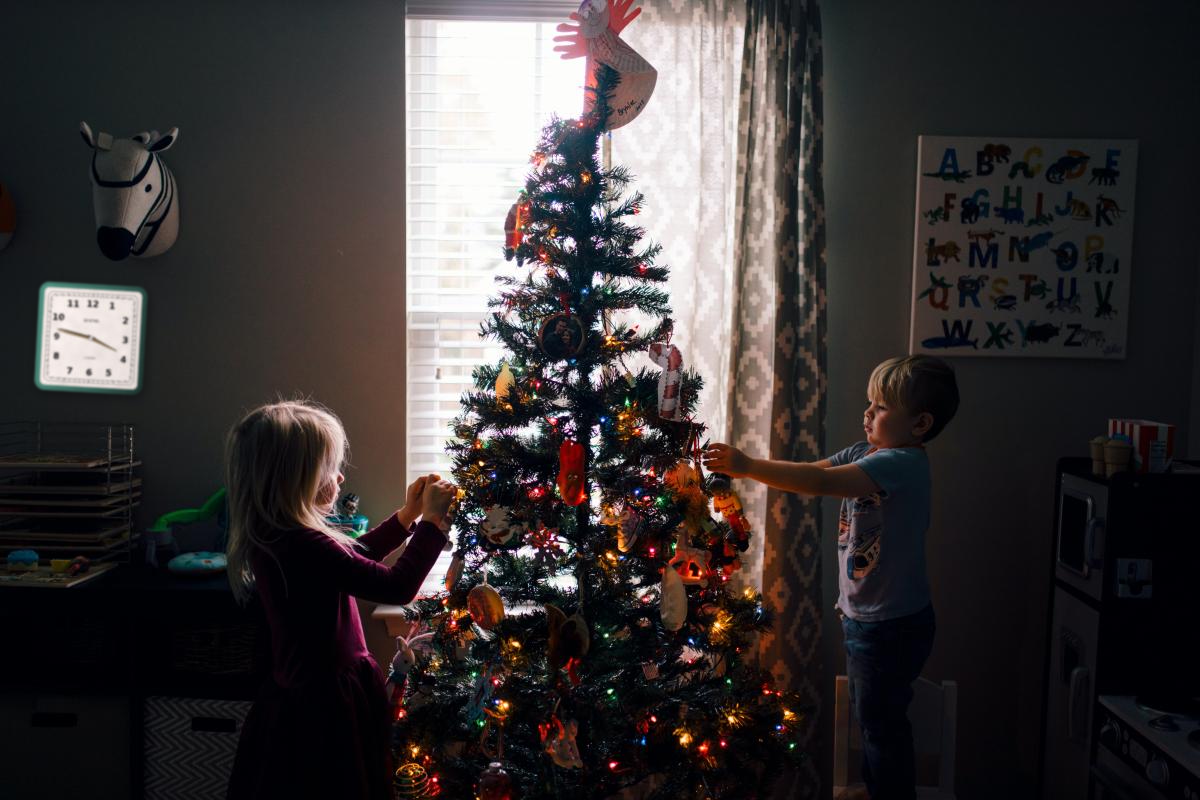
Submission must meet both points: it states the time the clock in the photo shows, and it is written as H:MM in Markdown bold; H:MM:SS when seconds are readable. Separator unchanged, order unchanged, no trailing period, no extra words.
**3:47**
